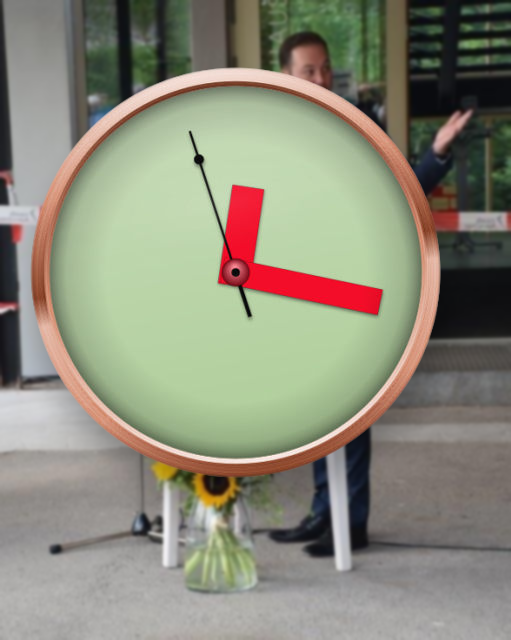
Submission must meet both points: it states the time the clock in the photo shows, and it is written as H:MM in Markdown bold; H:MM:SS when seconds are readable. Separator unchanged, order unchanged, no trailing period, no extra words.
**12:16:57**
